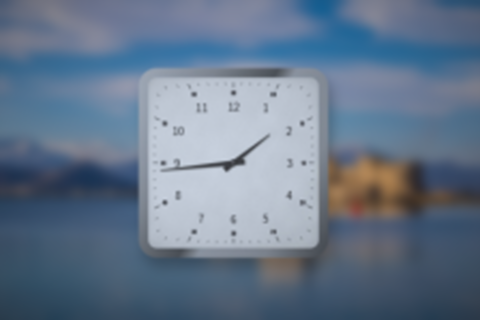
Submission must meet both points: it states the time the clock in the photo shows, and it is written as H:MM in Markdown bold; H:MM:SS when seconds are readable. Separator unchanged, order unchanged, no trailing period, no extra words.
**1:44**
